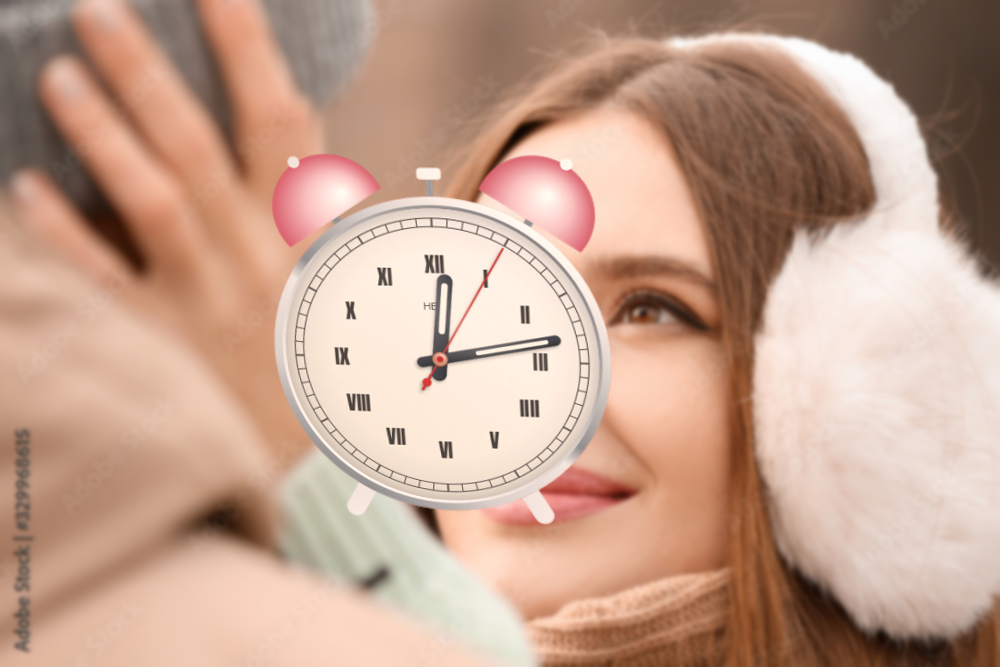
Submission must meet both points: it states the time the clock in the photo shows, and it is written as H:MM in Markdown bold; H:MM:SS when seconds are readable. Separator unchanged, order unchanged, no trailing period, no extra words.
**12:13:05**
